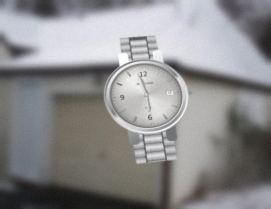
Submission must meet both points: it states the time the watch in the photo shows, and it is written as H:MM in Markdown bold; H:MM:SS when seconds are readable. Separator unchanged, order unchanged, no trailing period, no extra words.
**5:58**
